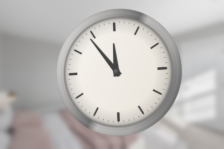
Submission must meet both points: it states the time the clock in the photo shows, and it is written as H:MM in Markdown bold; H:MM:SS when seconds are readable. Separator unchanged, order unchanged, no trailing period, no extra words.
**11:54**
